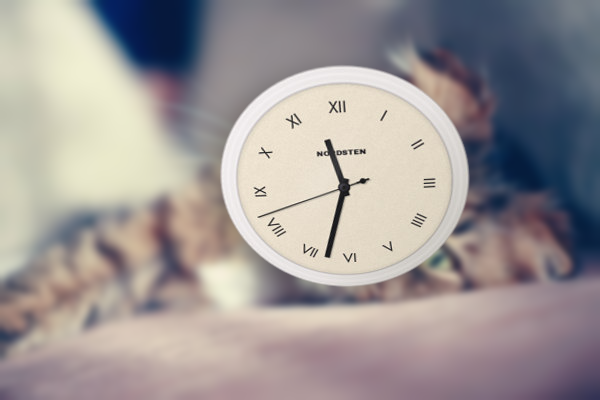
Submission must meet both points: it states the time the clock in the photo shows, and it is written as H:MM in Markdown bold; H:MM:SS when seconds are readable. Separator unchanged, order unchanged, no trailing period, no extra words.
**11:32:42**
